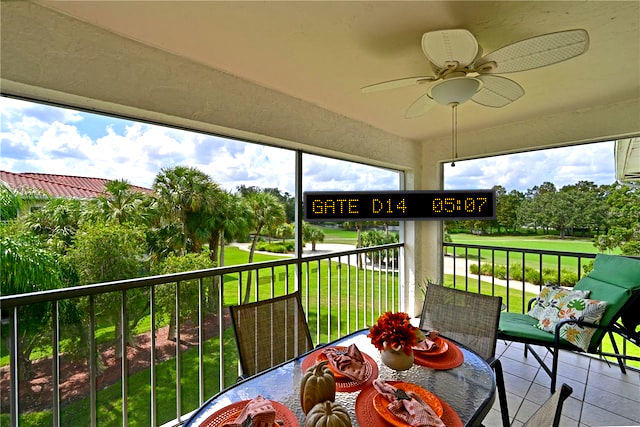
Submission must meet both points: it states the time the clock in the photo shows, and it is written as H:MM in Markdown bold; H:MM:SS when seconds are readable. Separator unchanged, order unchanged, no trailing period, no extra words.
**5:07**
